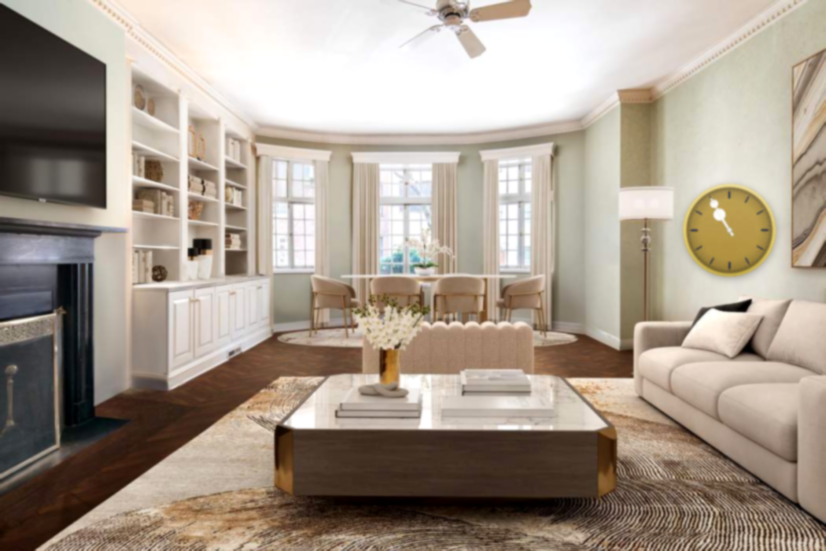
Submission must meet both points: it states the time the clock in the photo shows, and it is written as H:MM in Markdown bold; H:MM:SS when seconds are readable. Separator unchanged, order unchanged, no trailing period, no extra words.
**10:55**
